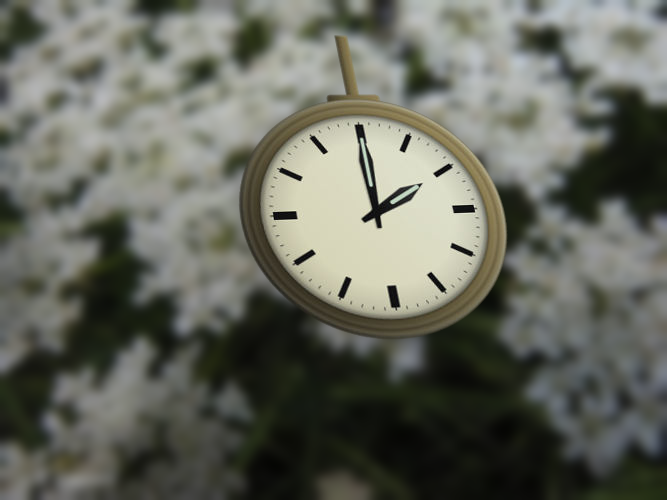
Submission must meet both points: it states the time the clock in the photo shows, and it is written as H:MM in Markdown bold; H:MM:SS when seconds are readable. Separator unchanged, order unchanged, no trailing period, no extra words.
**2:00**
